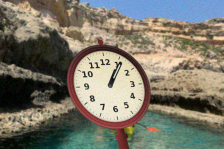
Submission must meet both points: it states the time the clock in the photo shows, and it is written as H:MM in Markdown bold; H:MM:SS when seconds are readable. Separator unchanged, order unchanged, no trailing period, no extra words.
**1:06**
